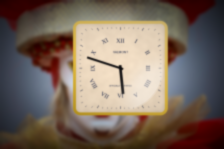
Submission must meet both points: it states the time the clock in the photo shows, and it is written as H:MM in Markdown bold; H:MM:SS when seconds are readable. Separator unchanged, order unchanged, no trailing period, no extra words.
**5:48**
